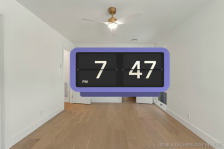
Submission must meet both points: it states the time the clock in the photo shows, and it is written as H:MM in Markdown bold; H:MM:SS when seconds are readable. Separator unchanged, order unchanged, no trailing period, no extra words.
**7:47**
